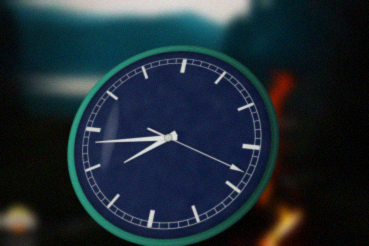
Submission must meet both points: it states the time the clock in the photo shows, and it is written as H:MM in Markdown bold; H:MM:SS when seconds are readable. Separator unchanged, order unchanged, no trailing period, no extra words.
**7:43:18**
